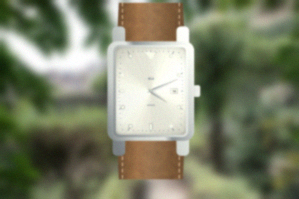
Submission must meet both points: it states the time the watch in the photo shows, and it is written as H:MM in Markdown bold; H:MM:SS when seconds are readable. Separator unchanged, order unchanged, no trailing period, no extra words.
**4:11**
